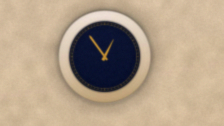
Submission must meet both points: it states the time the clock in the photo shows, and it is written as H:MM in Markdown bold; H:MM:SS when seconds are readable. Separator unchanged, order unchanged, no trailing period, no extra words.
**12:54**
